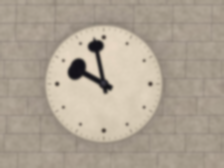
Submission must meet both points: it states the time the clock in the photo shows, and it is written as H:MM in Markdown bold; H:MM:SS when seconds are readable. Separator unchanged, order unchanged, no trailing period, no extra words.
**9:58**
